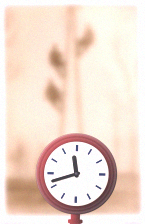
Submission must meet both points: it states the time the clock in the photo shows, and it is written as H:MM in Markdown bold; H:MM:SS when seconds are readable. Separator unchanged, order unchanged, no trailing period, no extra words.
**11:42**
